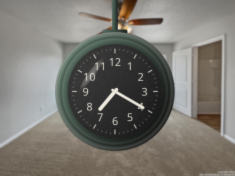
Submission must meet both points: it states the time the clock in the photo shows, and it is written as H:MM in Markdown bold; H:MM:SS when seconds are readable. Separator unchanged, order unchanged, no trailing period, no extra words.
**7:20**
